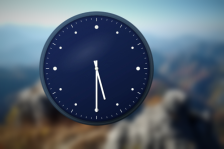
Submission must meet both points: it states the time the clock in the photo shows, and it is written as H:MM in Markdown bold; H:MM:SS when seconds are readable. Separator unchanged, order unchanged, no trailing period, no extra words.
**5:30**
